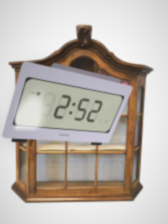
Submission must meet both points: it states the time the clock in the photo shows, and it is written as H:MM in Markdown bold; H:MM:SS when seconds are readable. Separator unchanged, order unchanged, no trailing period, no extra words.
**2:52**
